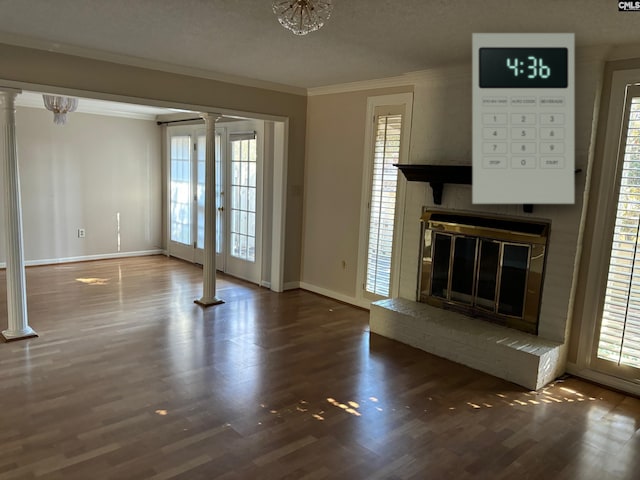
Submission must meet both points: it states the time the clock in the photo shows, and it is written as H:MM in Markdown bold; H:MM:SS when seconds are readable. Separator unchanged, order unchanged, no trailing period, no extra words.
**4:36**
